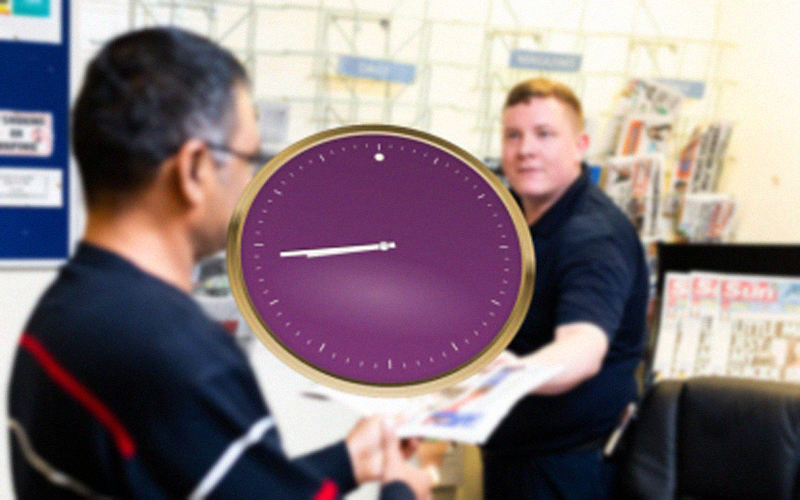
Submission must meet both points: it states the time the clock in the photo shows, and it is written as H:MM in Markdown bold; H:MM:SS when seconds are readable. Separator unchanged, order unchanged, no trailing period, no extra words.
**8:44**
